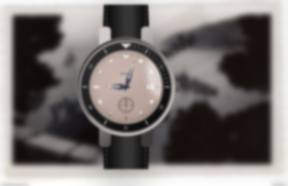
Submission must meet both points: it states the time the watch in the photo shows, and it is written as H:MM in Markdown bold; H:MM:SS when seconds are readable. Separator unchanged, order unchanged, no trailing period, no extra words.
**9:03**
